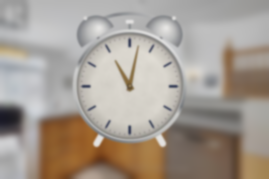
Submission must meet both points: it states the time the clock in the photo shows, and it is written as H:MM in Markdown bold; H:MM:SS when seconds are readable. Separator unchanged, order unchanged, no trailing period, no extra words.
**11:02**
